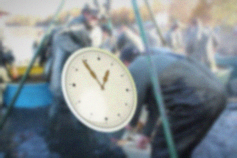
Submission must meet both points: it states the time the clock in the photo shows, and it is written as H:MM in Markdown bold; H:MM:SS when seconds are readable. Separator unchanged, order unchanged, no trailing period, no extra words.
**12:54**
